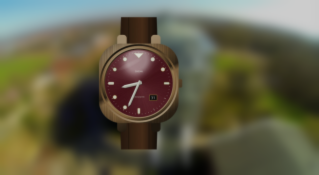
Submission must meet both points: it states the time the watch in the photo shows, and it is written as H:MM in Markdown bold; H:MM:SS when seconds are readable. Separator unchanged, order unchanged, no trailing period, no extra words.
**8:34**
